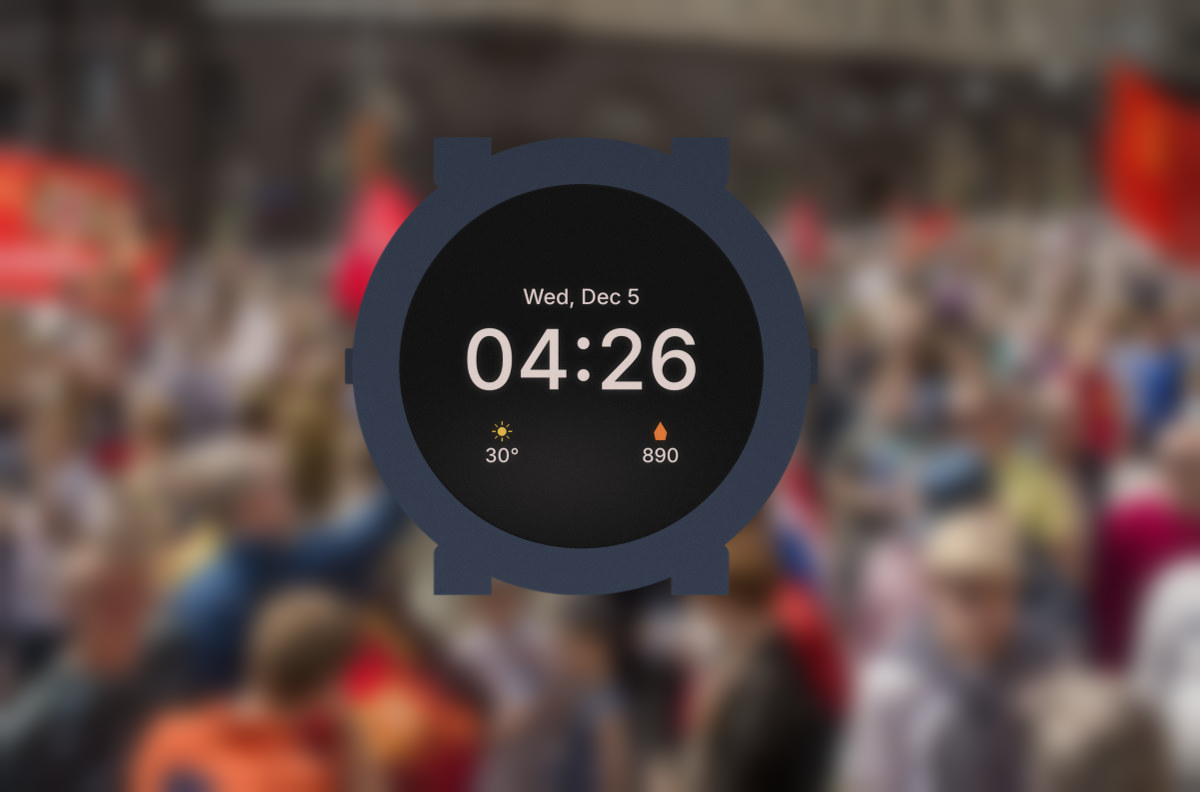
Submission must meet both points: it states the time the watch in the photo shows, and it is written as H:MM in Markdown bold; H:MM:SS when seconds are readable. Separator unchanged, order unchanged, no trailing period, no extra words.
**4:26**
